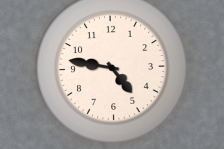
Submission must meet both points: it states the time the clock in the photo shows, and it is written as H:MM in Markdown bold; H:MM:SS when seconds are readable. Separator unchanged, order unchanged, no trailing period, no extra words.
**4:47**
